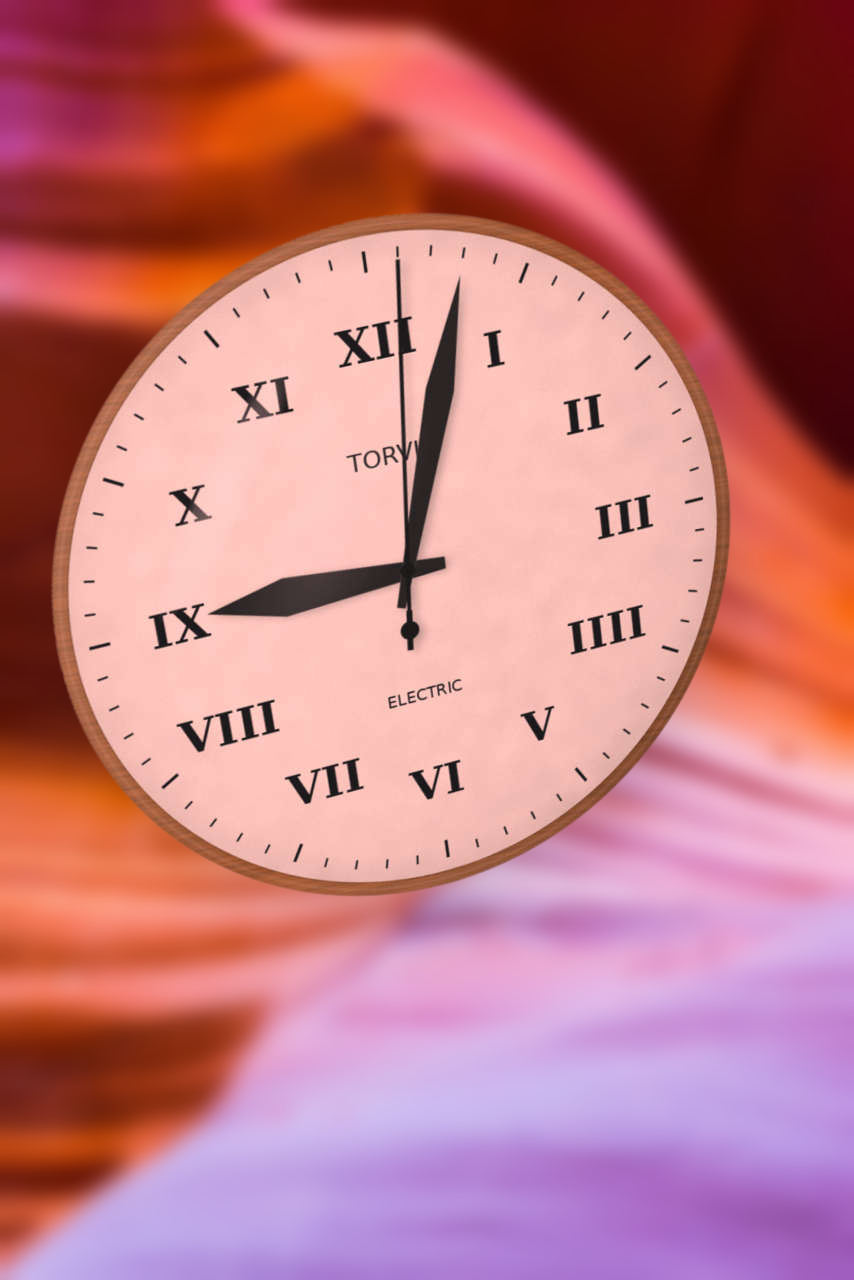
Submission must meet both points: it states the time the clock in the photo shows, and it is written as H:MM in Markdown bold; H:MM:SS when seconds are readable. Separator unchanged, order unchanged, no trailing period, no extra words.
**9:03:01**
